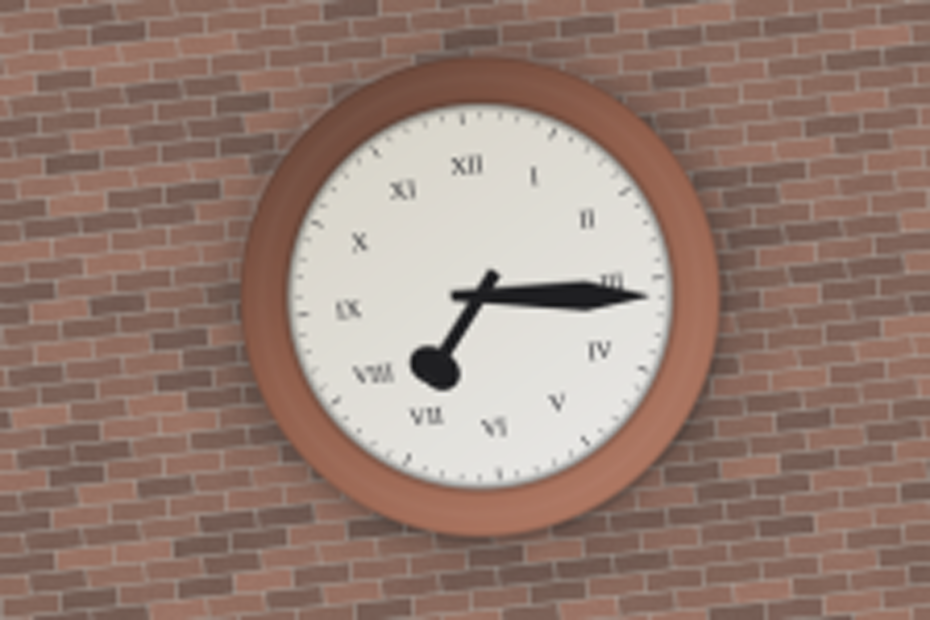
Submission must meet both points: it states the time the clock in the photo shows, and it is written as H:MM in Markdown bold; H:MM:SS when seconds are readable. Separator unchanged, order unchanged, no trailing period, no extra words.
**7:16**
